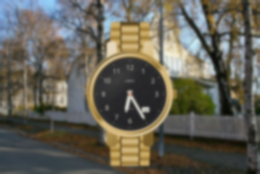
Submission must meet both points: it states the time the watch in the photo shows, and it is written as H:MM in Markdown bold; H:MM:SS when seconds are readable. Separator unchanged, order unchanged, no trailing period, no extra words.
**6:25**
